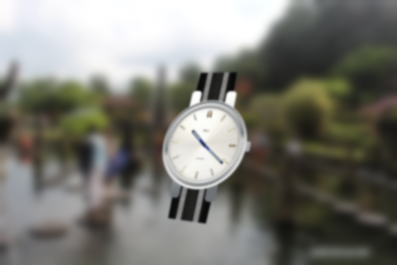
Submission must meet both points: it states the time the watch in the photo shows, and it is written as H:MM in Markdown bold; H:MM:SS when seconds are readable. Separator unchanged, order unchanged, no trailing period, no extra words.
**10:21**
